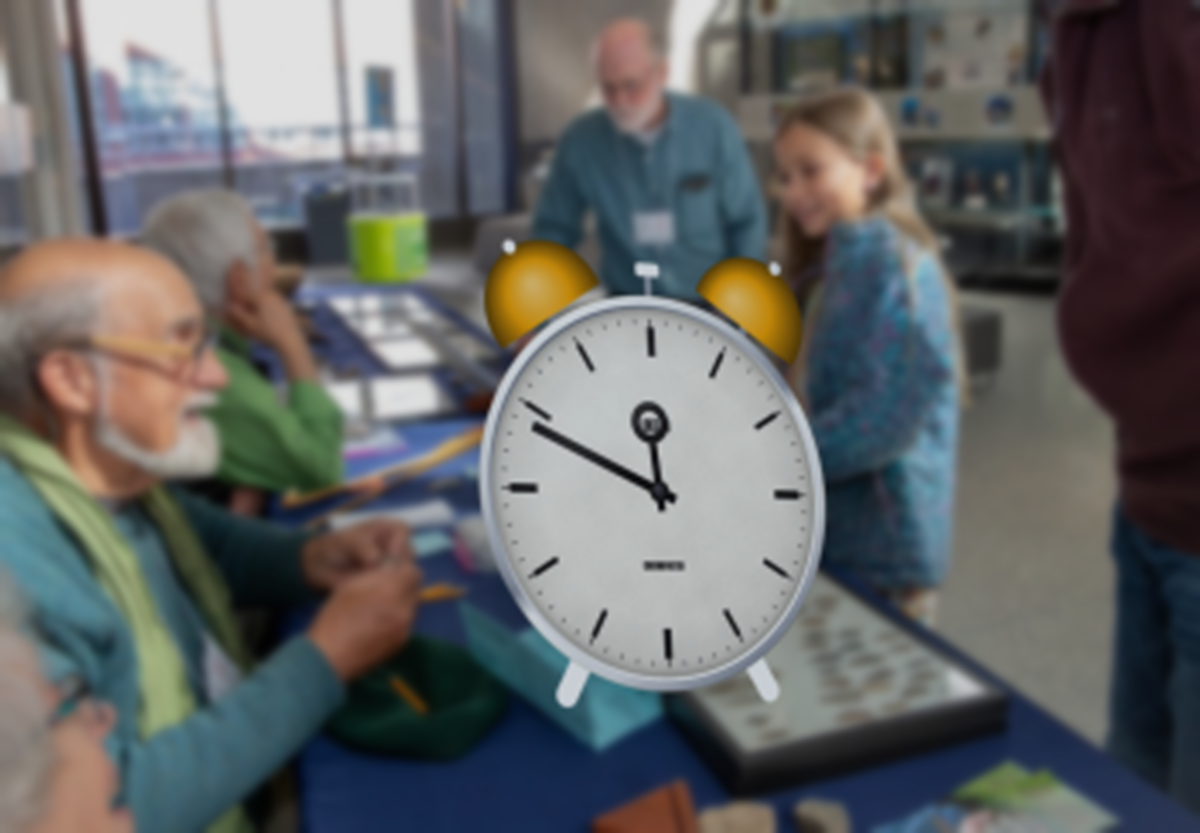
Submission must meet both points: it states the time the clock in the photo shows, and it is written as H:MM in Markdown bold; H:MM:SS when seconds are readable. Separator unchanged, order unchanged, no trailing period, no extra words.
**11:49**
